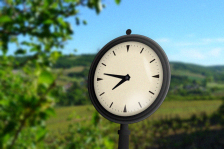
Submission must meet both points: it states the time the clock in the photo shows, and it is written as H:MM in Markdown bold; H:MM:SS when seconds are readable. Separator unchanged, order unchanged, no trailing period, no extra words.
**7:47**
